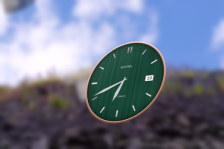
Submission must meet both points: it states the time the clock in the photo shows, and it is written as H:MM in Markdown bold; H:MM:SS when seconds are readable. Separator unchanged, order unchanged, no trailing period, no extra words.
**6:41**
